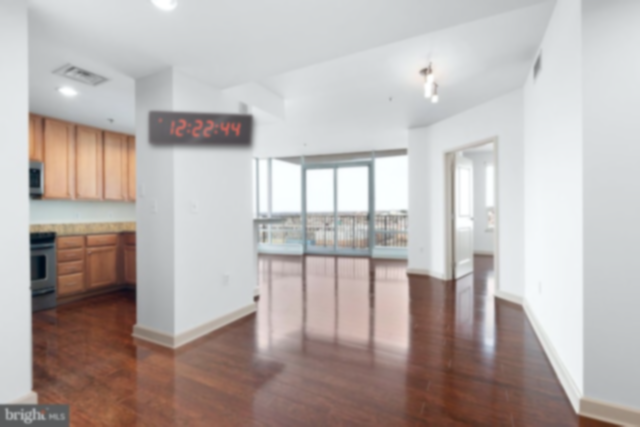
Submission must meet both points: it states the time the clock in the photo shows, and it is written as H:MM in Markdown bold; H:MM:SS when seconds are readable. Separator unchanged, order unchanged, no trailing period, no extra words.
**12:22:44**
